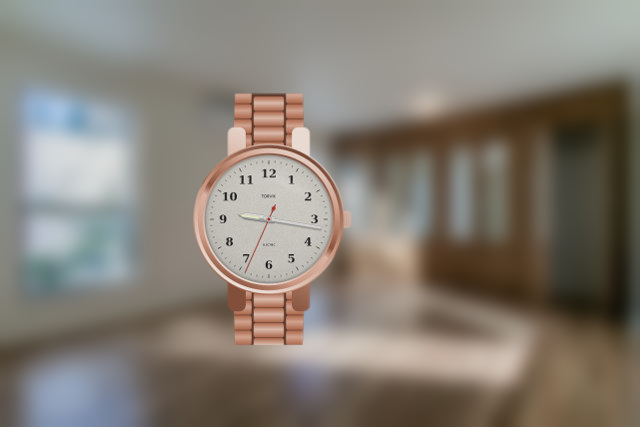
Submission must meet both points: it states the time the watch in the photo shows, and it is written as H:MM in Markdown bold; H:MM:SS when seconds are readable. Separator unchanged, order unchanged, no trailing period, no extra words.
**9:16:34**
